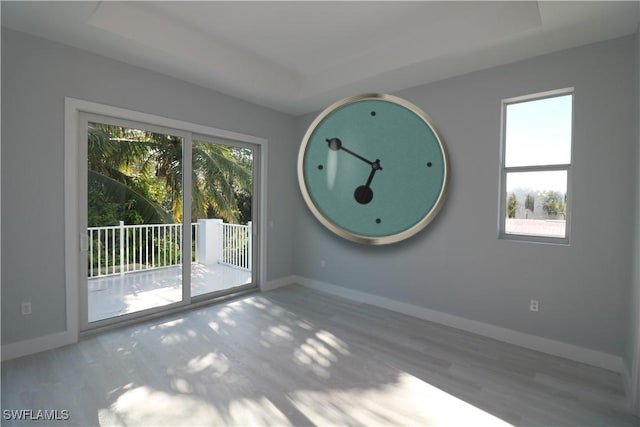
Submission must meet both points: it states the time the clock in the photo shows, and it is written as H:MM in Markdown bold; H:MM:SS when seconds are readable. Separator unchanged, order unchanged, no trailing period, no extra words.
**6:50**
